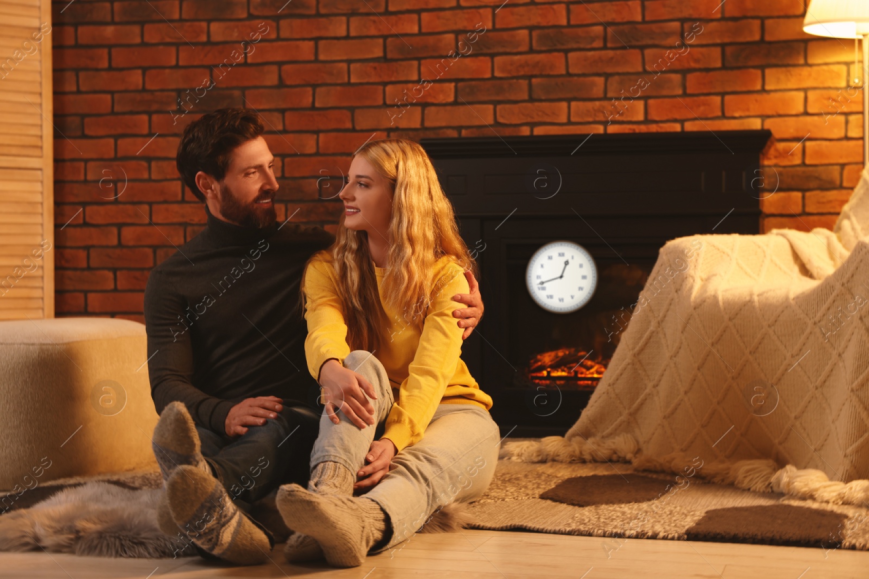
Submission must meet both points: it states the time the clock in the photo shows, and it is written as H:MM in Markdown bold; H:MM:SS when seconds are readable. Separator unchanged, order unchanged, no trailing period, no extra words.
**12:42**
